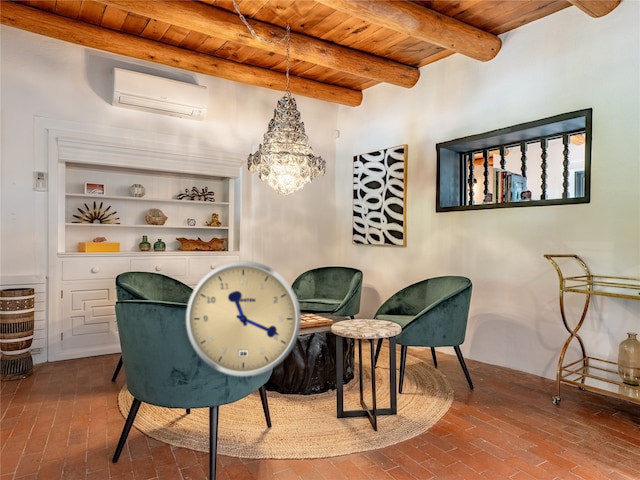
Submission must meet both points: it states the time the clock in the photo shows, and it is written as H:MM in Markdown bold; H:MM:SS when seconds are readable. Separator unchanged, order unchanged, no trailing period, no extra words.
**11:19**
